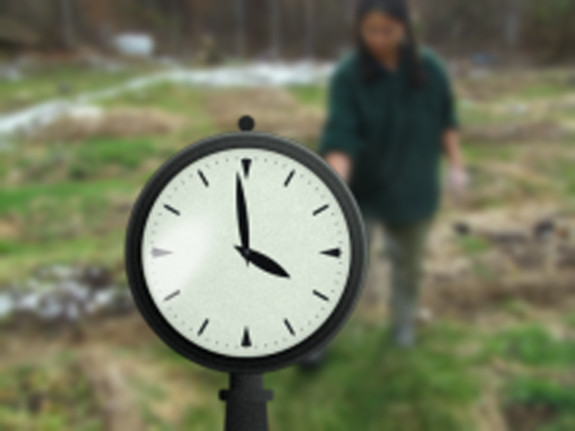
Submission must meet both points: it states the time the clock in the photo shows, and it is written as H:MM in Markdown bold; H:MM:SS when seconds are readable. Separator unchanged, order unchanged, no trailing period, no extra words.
**3:59**
